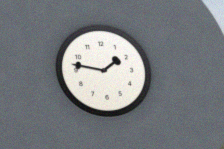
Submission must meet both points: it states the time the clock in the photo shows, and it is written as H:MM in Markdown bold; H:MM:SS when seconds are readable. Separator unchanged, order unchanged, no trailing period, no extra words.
**1:47**
